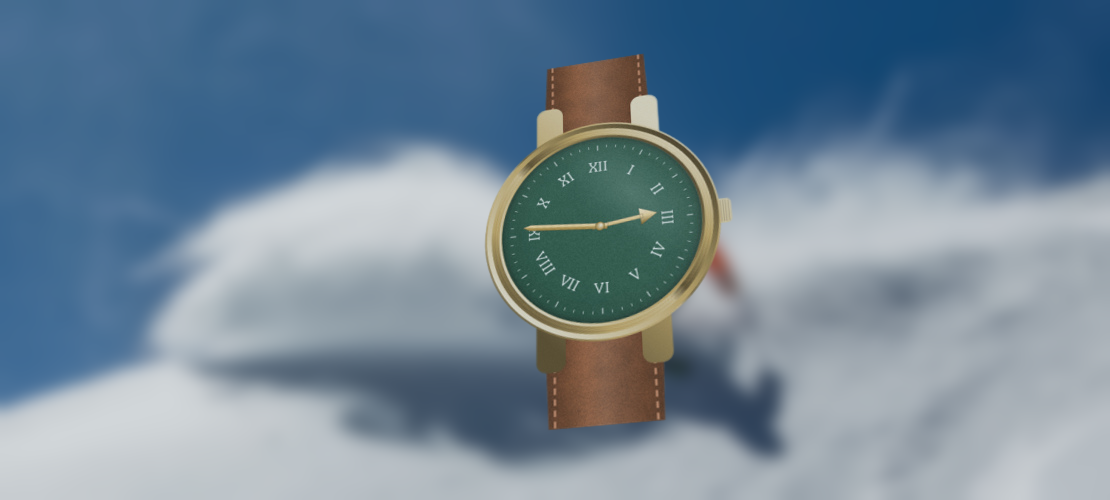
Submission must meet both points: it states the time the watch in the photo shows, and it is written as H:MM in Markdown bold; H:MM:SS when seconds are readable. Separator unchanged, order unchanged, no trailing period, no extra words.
**2:46**
